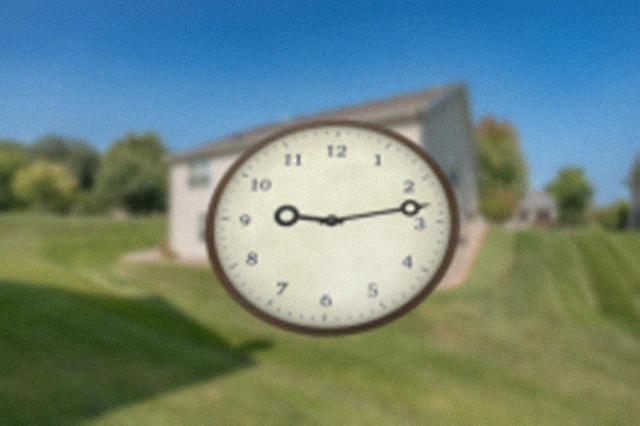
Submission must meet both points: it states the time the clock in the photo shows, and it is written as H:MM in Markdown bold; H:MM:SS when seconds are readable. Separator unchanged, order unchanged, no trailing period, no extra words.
**9:13**
